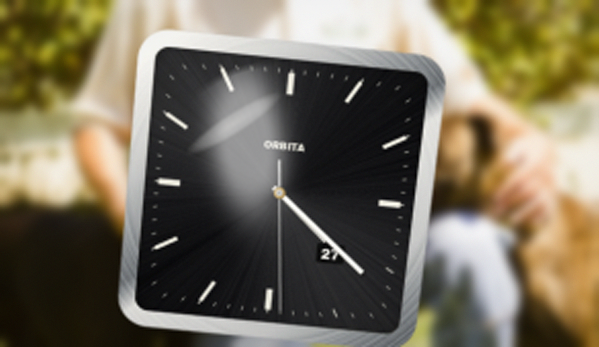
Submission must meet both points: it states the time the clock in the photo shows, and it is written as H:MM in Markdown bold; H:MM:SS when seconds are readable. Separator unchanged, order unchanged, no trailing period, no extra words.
**4:21:29**
